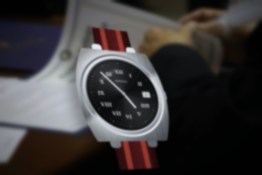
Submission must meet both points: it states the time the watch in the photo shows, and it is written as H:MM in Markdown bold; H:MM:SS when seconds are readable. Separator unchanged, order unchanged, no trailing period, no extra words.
**4:53**
